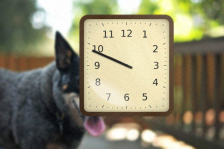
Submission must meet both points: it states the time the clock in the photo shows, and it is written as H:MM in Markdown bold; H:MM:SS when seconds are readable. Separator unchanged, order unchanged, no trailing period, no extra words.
**9:49**
